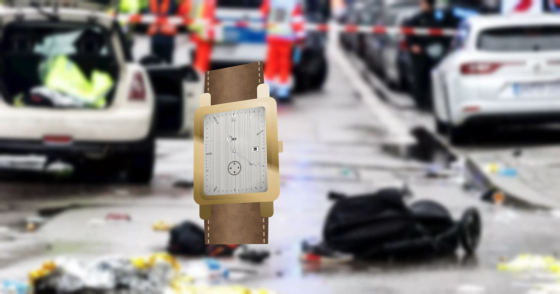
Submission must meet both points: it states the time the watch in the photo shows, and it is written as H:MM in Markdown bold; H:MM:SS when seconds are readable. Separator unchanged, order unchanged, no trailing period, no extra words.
**11:21**
